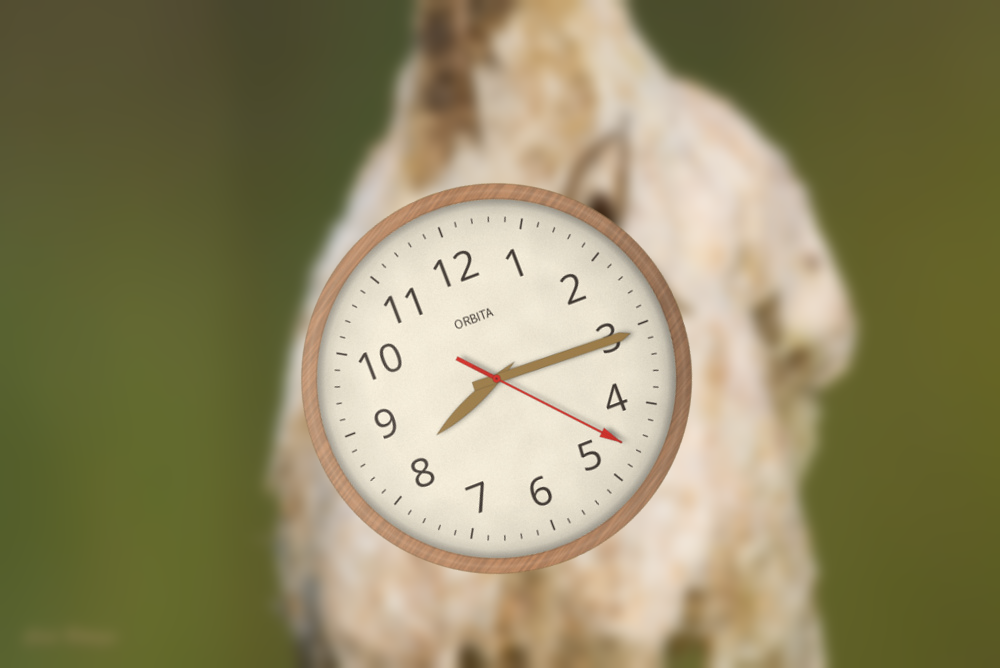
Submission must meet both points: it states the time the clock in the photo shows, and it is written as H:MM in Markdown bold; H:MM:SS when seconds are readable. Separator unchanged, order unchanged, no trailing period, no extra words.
**8:15:23**
